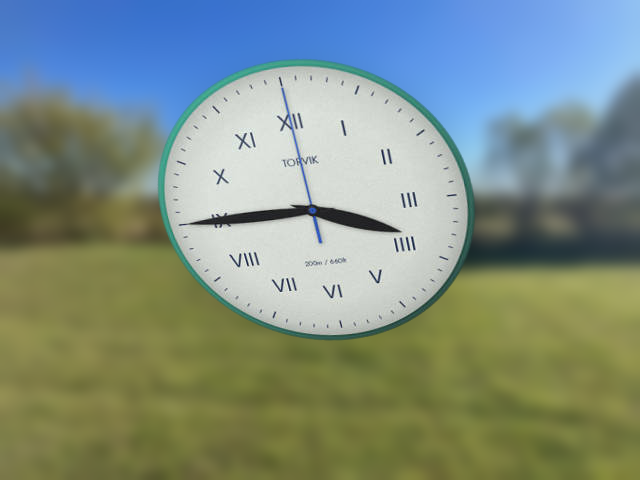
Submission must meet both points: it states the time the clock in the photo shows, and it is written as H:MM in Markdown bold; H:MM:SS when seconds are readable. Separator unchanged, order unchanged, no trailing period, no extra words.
**3:45:00**
